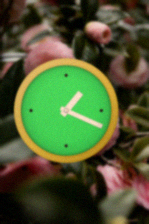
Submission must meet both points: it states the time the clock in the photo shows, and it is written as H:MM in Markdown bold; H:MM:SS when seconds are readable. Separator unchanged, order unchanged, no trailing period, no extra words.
**1:19**
